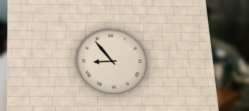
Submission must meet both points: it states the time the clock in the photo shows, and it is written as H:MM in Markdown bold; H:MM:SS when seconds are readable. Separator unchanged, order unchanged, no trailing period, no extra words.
**8:54**
